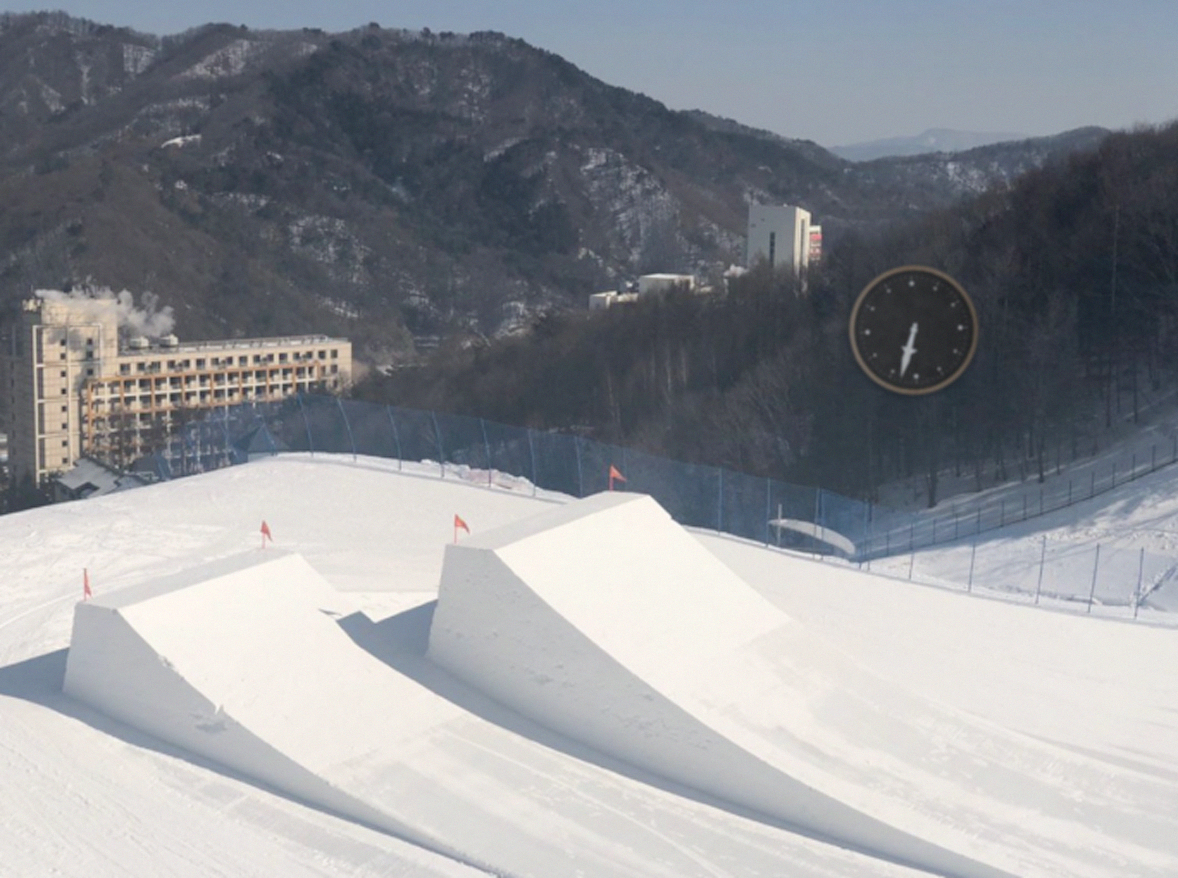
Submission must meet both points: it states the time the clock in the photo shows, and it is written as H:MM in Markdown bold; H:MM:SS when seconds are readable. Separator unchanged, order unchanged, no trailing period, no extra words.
**6:33**
